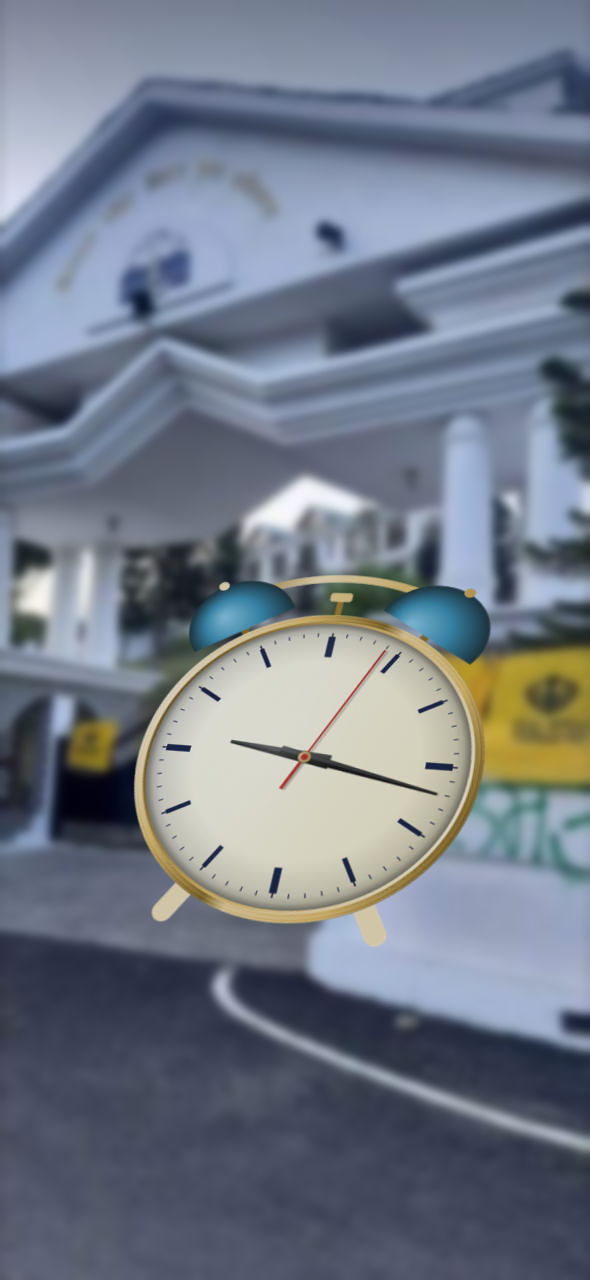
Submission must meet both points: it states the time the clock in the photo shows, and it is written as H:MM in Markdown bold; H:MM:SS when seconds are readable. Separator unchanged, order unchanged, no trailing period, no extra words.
**9:17:04**
